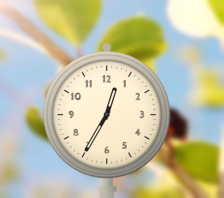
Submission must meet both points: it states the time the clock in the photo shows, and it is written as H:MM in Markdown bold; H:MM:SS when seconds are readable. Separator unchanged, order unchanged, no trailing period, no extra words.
**12:35**
